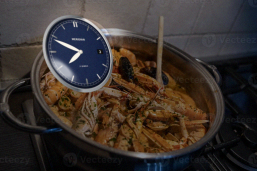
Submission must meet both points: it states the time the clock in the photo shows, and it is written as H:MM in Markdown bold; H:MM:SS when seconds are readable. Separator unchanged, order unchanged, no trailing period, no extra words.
**7:49**
